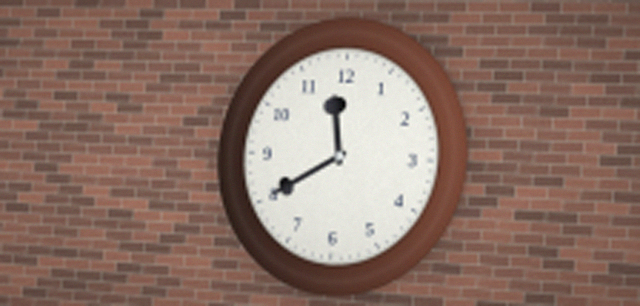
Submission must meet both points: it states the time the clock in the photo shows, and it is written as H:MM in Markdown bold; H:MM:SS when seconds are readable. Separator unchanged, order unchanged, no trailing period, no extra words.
**11:40**
